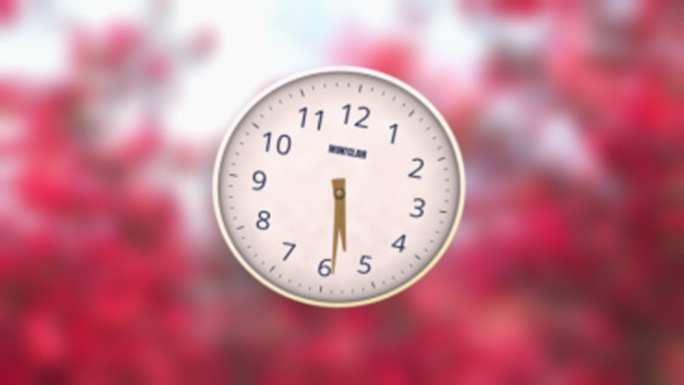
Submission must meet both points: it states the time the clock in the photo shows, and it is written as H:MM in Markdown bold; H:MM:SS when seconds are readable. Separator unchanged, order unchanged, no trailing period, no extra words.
**5:29**
